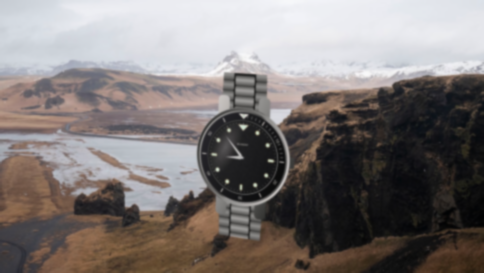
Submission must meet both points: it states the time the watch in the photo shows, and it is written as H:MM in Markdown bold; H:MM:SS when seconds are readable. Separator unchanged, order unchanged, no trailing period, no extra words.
**8:53**
